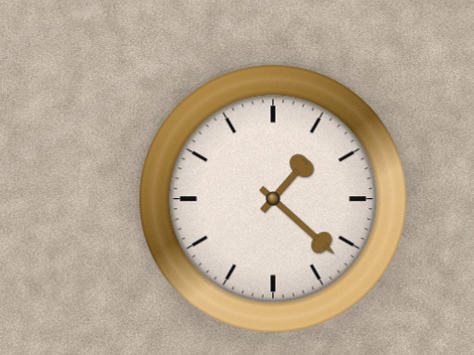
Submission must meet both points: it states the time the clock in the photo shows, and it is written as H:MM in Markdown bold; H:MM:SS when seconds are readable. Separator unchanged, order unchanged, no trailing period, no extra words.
**1:22**
